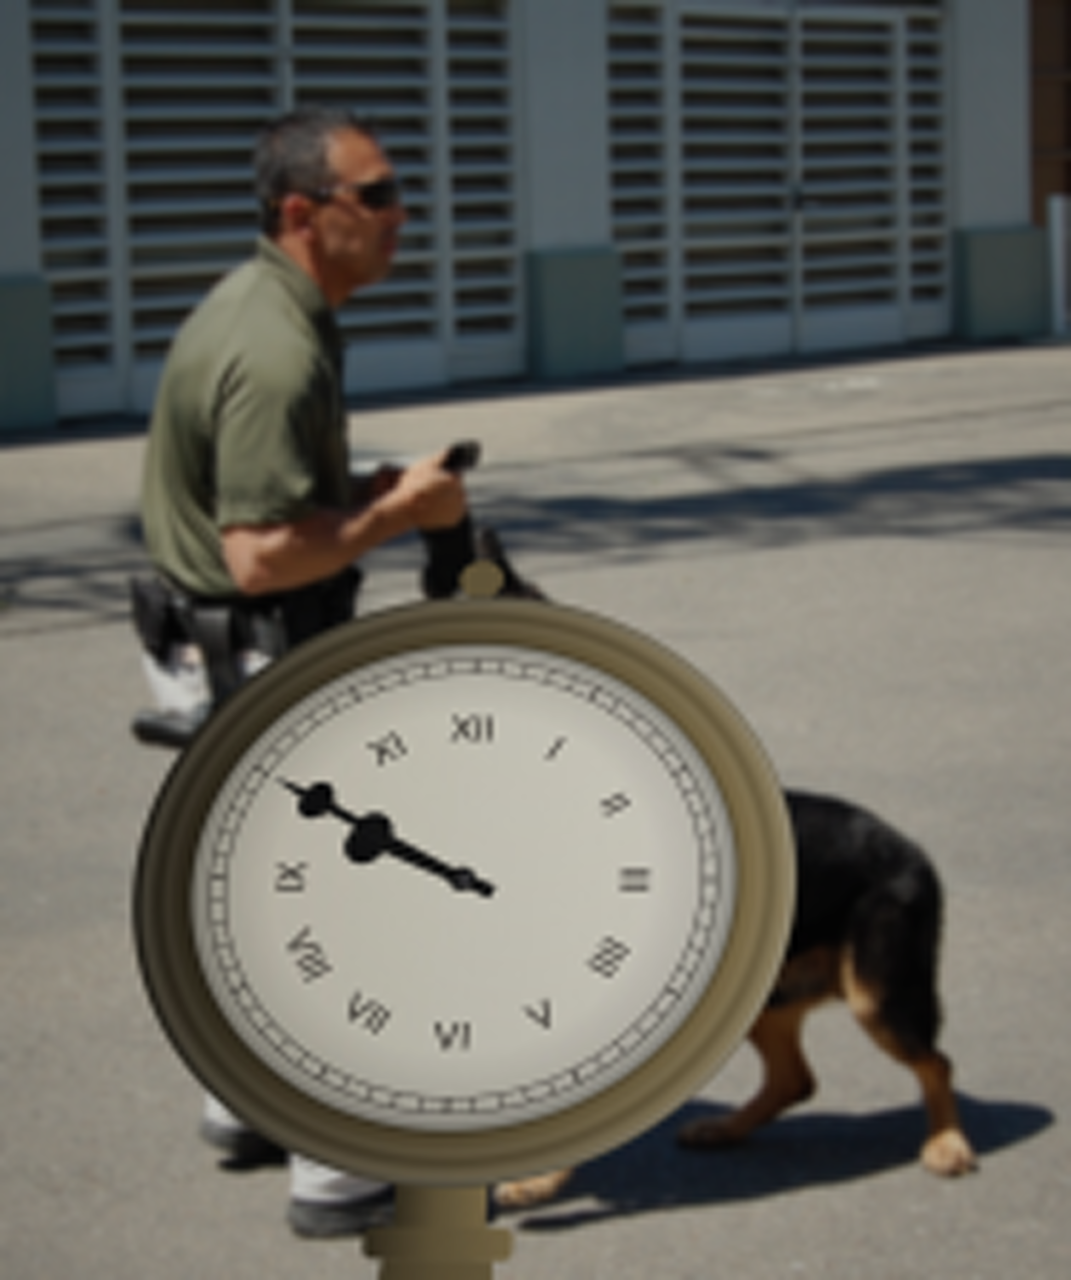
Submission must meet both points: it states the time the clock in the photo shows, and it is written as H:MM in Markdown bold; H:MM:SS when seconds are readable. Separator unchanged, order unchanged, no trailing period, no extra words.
**9:50**
